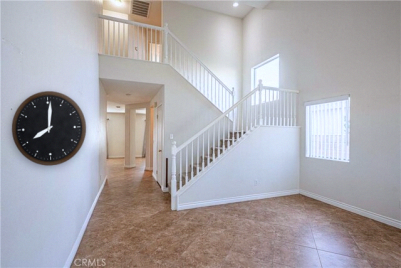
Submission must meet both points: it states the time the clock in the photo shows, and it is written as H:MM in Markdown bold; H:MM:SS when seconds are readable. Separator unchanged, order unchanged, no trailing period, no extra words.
**8:01**
